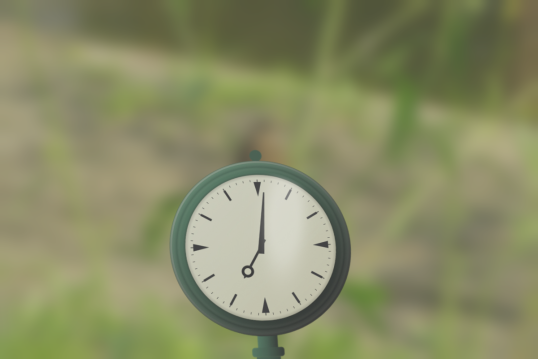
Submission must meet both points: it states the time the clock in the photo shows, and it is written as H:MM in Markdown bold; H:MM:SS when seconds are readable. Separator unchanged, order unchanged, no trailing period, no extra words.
**7:01**
